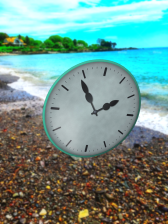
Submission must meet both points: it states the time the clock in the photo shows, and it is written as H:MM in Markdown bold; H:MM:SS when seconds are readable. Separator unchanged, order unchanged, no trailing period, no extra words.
**1:54**
